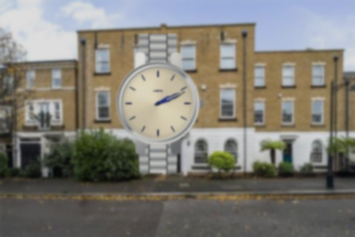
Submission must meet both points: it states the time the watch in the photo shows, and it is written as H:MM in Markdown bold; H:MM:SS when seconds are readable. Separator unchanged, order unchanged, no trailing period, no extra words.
**2:11**
